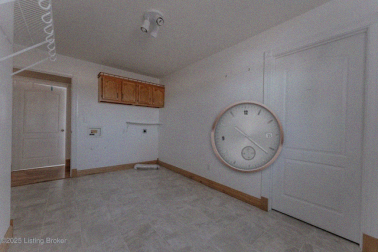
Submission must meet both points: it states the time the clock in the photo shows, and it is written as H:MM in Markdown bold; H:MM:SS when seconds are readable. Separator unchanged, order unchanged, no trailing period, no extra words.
**10:22**
